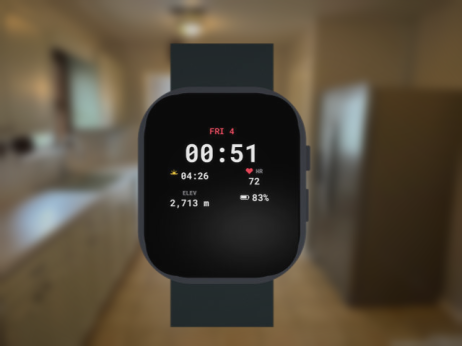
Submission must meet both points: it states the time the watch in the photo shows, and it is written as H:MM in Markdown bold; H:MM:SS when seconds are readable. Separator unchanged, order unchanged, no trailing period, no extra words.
**0:51**
